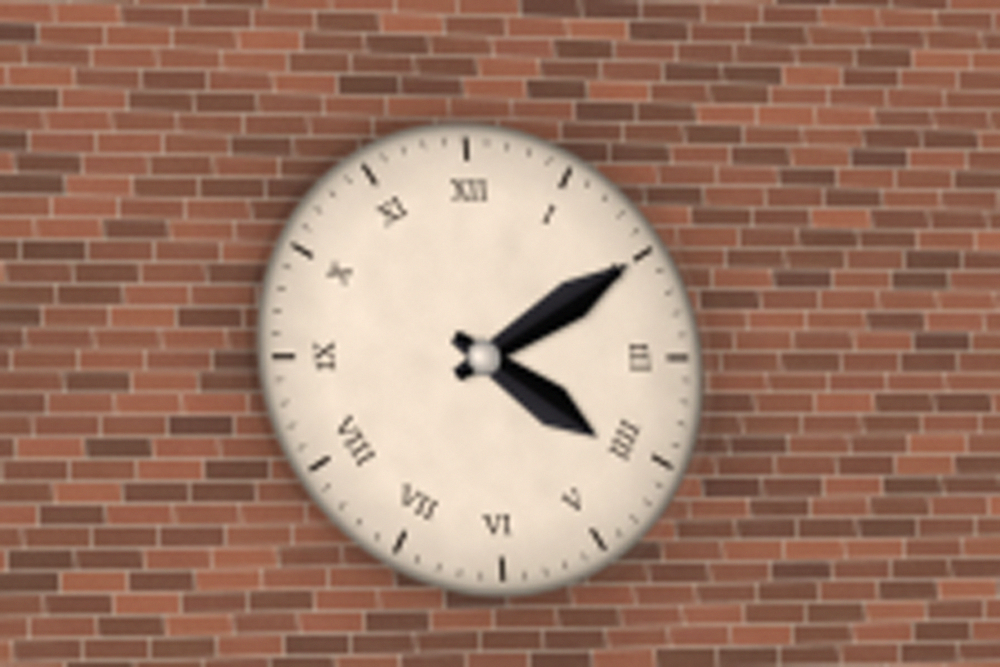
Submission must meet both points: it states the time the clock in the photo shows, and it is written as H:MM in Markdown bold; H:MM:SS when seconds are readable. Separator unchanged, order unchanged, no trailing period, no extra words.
**4:10**
